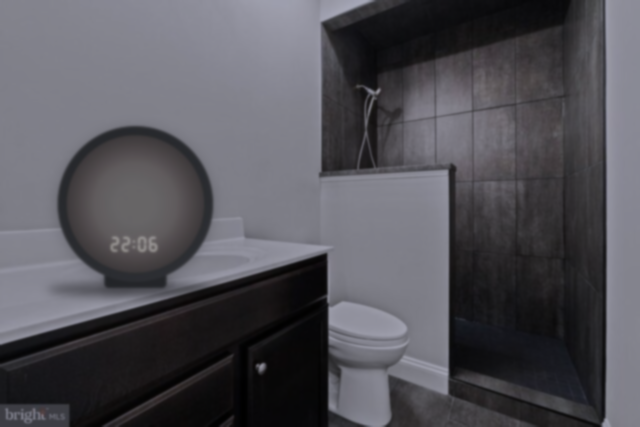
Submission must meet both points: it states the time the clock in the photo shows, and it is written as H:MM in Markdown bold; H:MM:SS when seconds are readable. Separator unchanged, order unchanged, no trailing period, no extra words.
**22:06**
